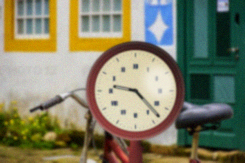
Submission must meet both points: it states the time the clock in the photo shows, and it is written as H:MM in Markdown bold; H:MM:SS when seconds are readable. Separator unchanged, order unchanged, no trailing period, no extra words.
**9:23**
